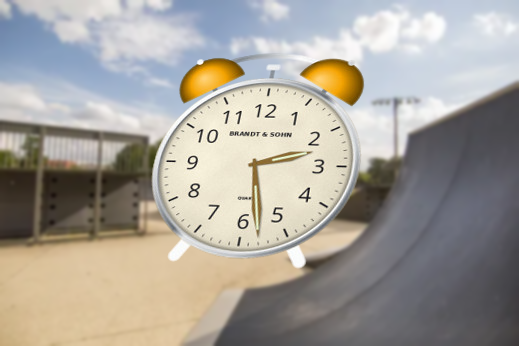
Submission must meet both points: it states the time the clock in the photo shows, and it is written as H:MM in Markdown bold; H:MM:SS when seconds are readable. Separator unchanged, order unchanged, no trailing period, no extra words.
**2:28**
